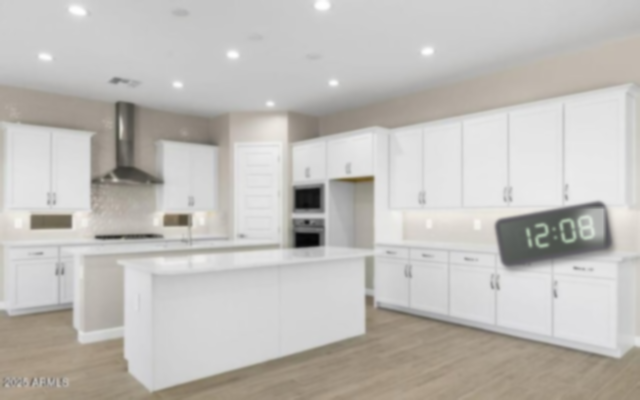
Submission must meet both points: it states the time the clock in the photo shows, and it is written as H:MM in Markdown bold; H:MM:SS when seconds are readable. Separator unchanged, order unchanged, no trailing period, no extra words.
**12:08**
